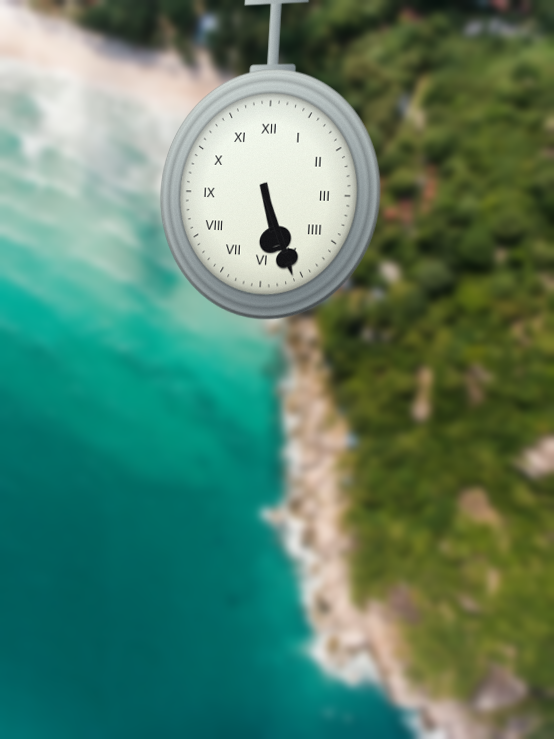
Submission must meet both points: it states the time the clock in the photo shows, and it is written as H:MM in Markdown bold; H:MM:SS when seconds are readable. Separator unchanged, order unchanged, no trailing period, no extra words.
**5:26**
